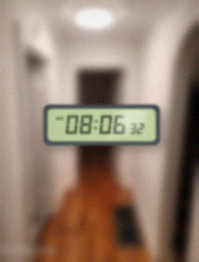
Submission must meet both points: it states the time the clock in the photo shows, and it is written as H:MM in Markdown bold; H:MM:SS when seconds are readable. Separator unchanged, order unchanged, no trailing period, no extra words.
**8:06**
